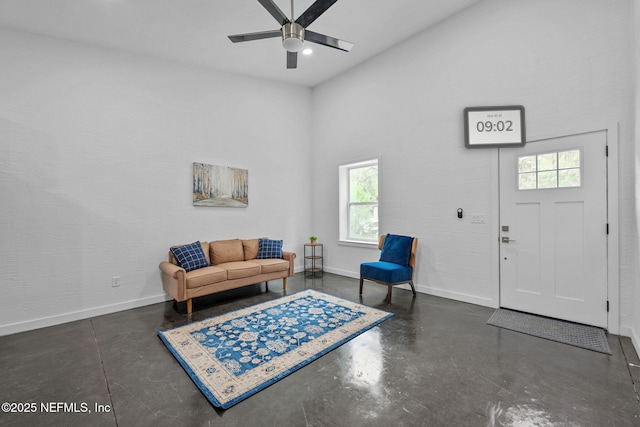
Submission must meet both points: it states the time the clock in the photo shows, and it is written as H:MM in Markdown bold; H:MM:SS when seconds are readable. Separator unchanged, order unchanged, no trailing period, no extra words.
**9:02**
